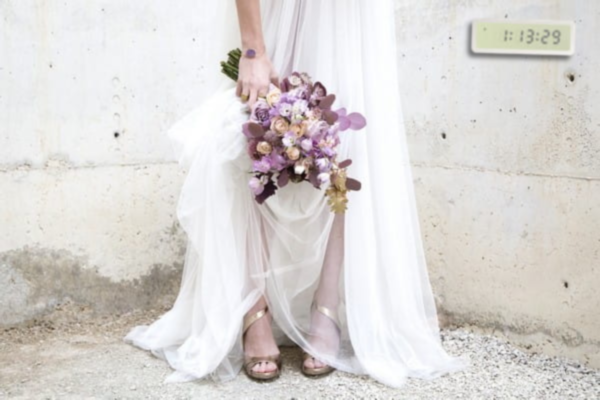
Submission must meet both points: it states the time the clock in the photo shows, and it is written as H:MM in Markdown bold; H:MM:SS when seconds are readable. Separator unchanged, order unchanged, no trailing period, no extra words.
**1:13:29**
